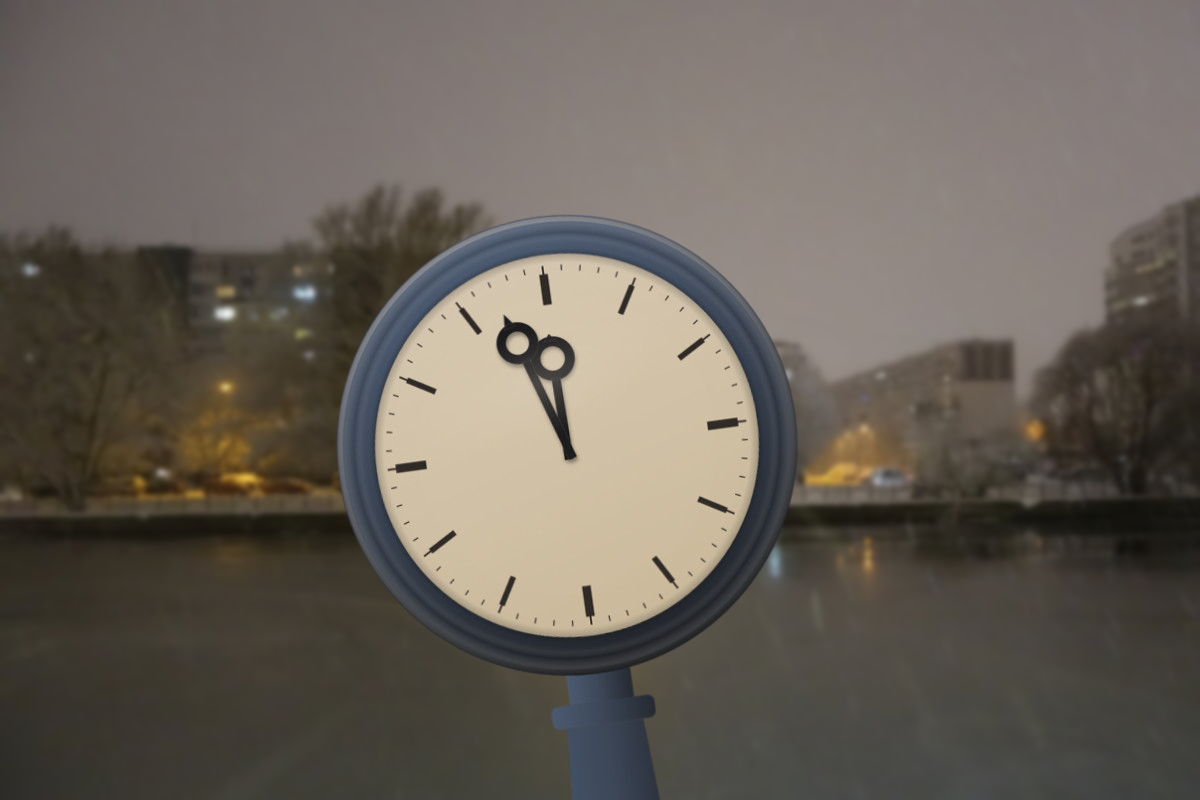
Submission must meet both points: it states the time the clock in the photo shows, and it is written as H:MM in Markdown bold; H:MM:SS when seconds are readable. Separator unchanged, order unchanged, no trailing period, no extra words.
**11:57**
